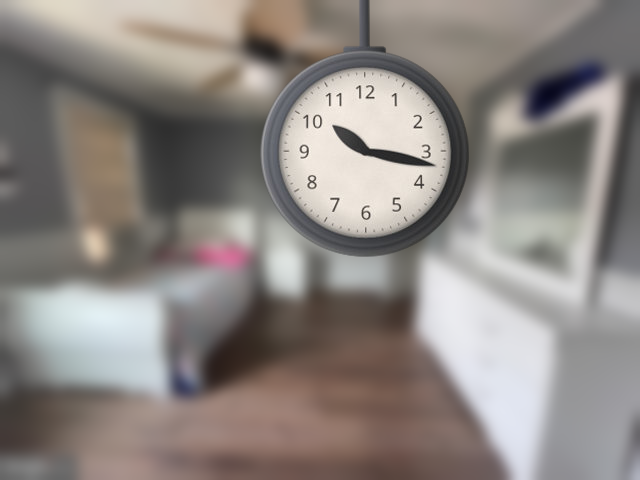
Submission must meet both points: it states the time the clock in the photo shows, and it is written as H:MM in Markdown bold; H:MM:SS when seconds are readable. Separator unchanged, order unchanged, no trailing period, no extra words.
**10:17**
